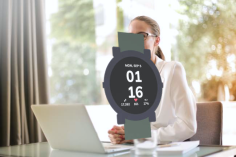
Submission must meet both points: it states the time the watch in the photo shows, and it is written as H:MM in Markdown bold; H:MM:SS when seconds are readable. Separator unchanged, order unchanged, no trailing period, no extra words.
**1:16**
